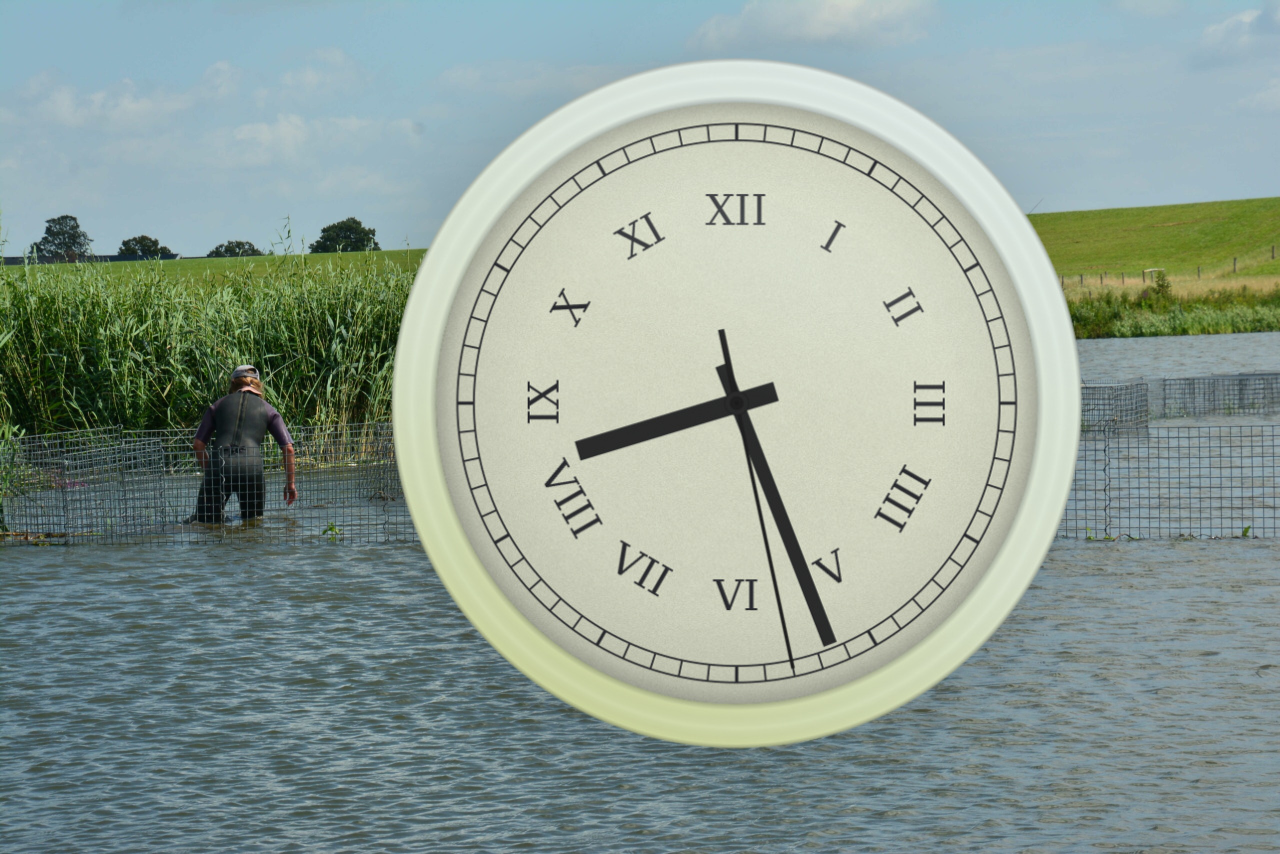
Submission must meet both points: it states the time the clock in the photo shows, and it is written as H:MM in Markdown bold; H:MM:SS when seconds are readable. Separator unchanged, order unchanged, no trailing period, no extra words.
**8:26:28**
